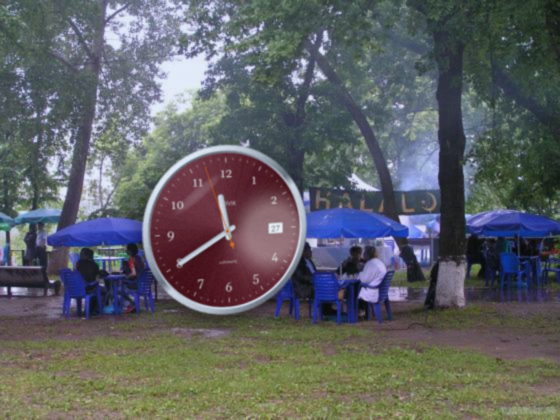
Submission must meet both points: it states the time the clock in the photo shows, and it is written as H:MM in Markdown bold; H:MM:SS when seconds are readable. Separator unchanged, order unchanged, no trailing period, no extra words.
**11:39:57**
